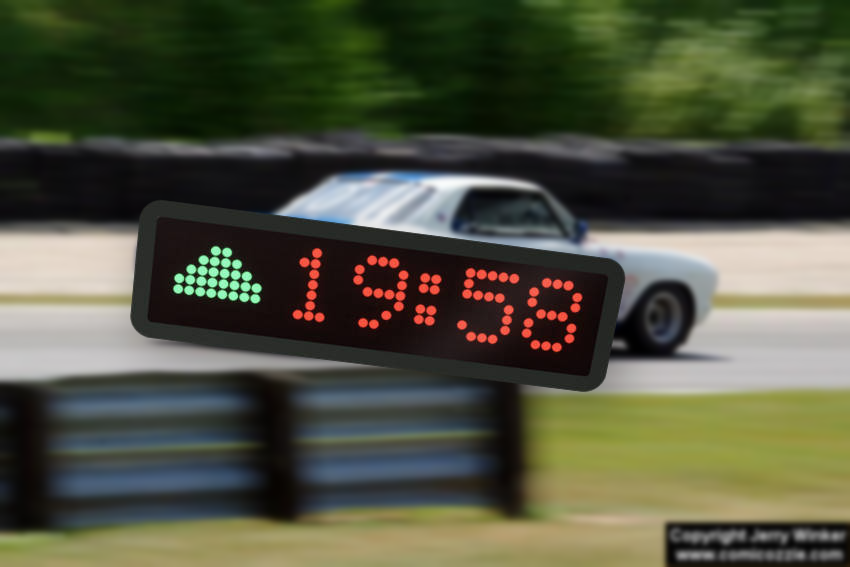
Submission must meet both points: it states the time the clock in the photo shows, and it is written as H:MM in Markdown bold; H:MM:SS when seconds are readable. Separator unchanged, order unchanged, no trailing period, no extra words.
**19:58**
